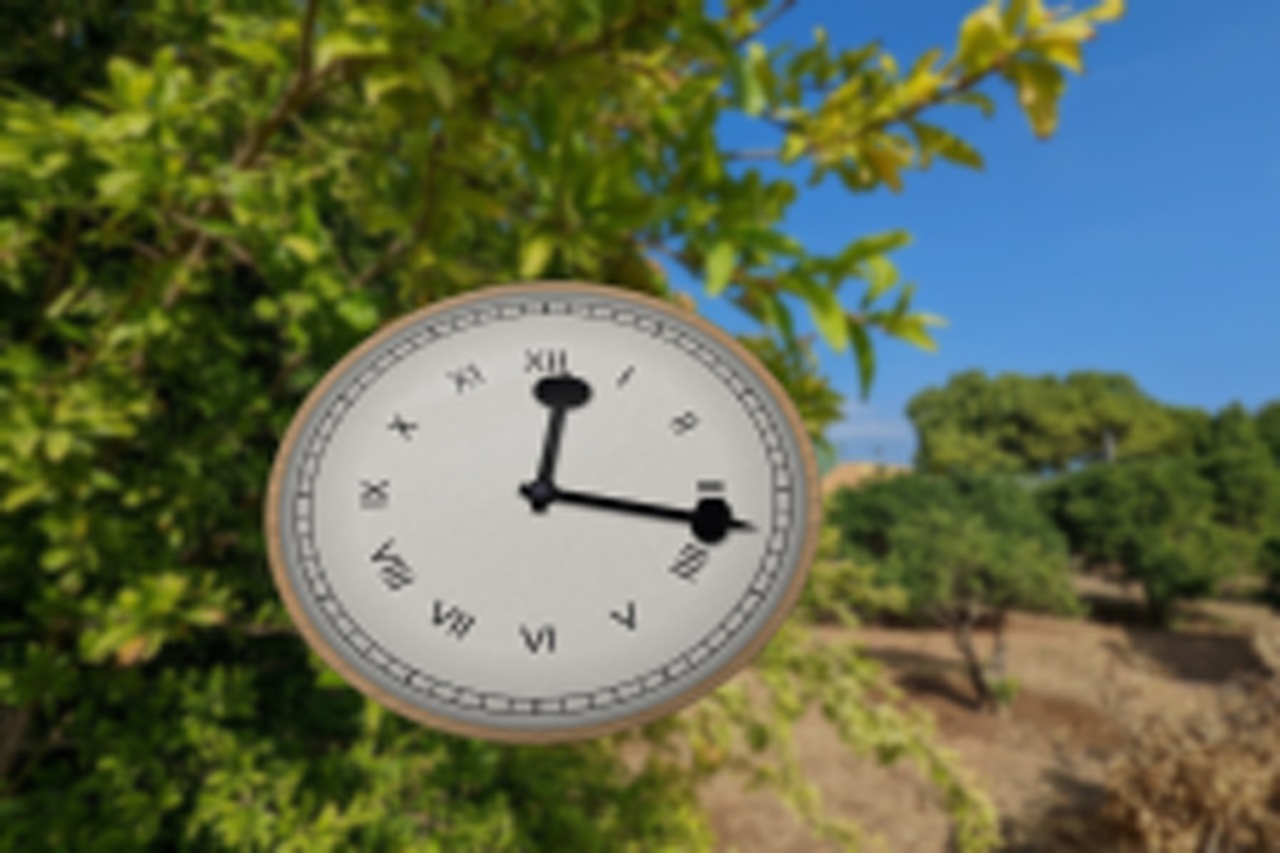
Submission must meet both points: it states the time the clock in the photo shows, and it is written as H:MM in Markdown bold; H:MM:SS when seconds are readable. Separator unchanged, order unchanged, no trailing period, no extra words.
**12:17**
